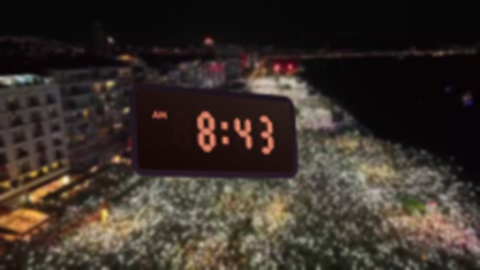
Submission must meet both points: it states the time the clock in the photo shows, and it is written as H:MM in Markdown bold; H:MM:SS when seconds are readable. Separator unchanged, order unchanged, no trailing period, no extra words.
**8:43**
